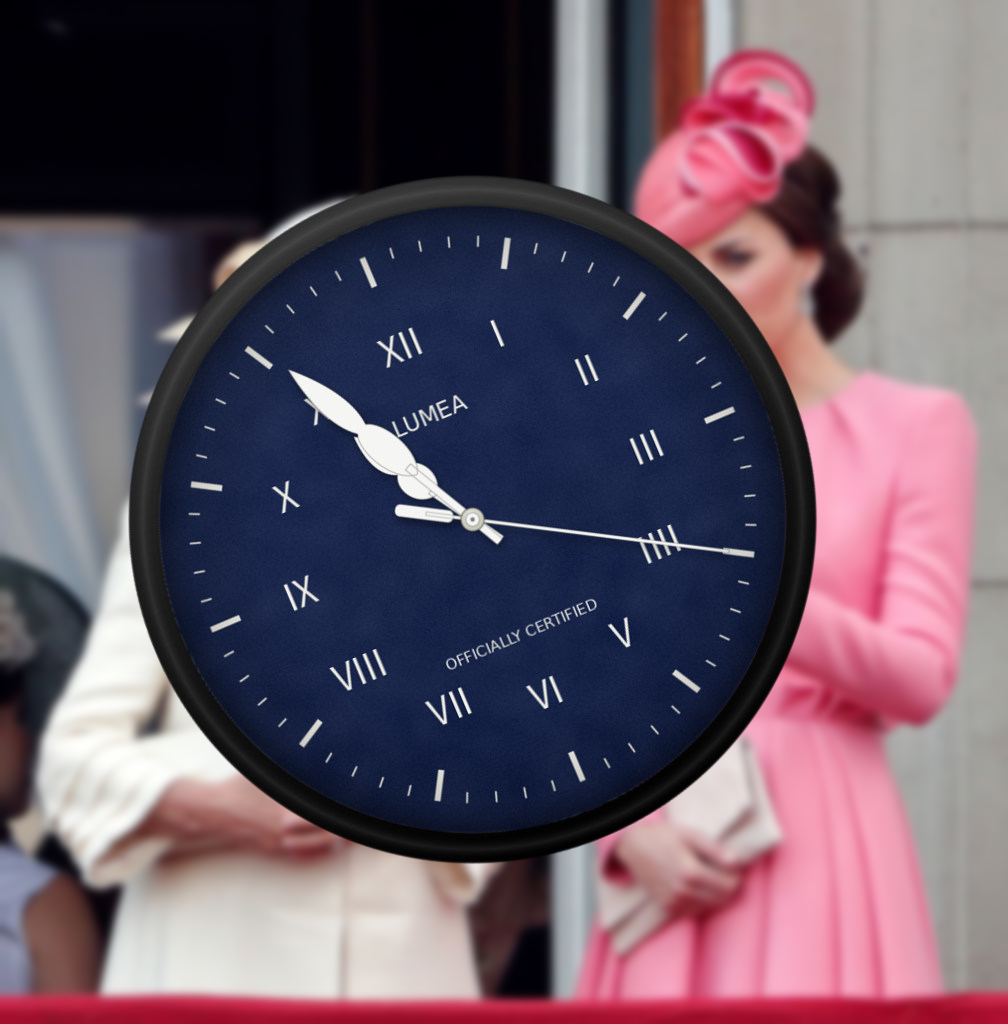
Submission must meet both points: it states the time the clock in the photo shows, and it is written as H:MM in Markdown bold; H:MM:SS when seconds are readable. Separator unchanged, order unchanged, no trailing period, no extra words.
**10:55:20**
